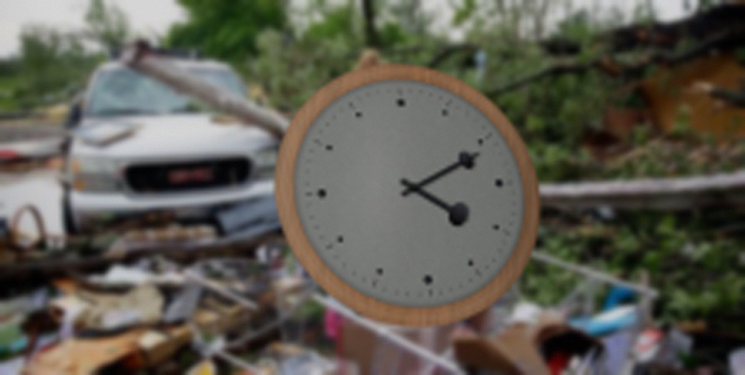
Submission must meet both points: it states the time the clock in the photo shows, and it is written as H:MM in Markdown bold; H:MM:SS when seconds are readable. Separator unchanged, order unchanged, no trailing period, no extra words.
**4:11**
